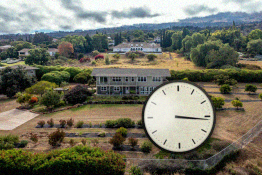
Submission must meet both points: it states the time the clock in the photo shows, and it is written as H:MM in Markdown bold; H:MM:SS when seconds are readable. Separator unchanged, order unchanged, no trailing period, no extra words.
**3:16**
